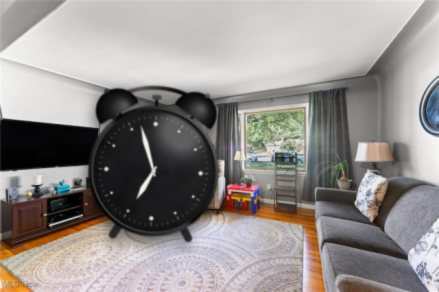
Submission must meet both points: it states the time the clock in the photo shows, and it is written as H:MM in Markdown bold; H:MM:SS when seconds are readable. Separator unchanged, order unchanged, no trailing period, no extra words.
**6:57**
